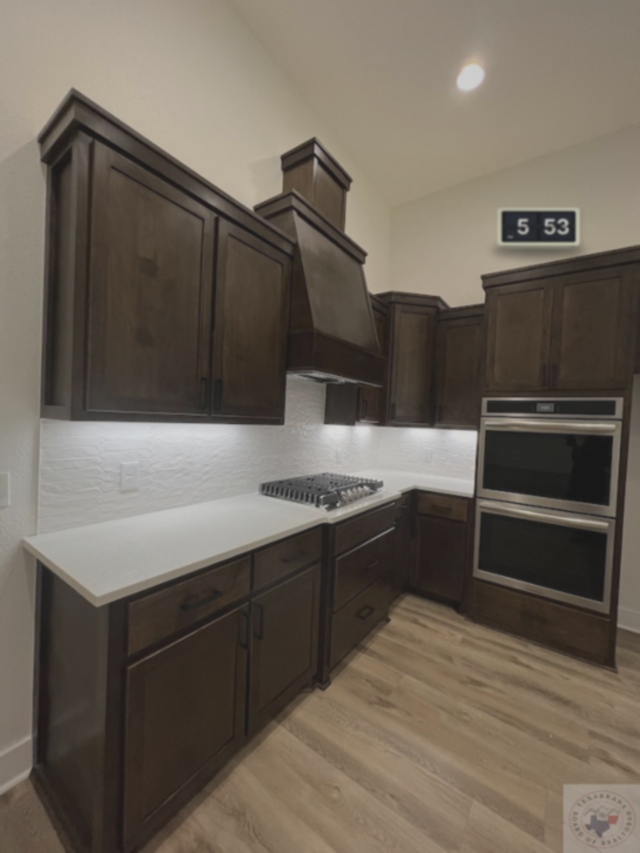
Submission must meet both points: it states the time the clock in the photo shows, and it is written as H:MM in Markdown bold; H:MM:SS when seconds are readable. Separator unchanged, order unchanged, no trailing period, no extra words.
**5:53**
